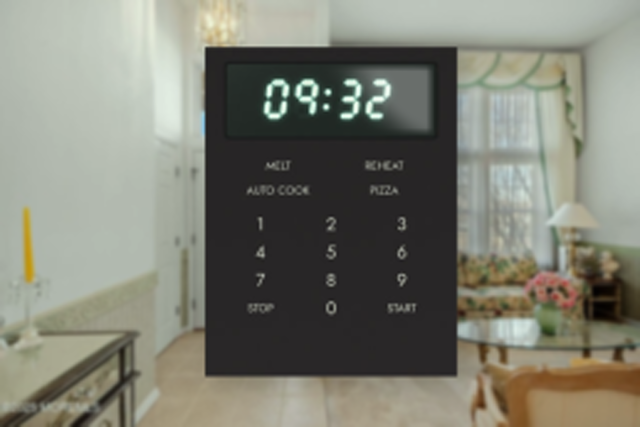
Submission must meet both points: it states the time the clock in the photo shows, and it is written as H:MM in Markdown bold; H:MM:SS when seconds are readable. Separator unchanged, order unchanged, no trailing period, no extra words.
**9:32**
